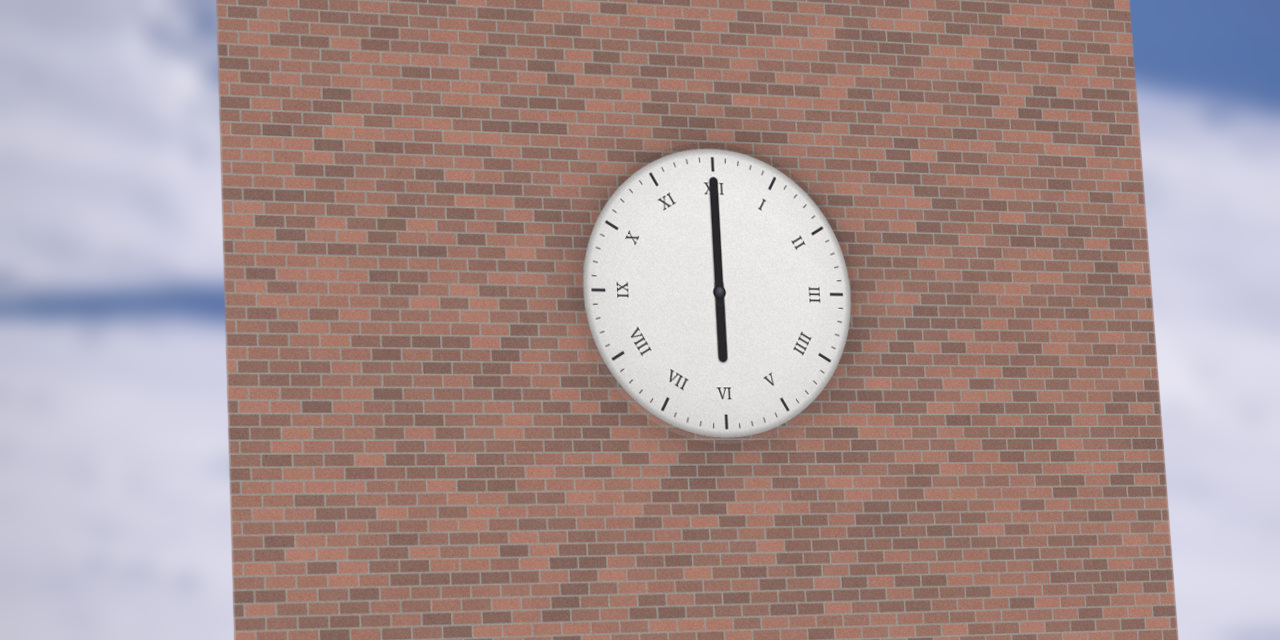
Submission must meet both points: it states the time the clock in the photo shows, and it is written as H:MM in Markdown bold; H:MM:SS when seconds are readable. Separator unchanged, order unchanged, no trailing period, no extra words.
**6:00**
